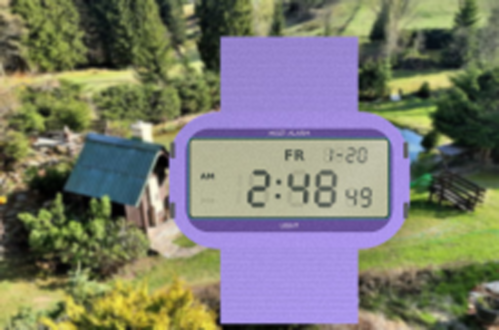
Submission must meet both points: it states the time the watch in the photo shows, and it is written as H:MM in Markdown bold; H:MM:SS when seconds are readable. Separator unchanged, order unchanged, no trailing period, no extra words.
**2:48:49**
